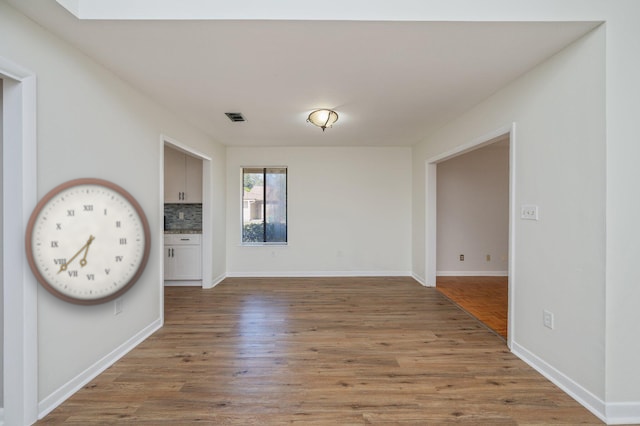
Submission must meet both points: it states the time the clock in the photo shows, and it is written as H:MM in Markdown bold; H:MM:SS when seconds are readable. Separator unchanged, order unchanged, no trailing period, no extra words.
**6:38**
